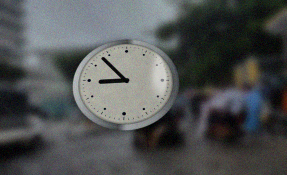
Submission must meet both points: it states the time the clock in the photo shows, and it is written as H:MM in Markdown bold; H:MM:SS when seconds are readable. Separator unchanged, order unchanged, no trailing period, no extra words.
**8:53**
